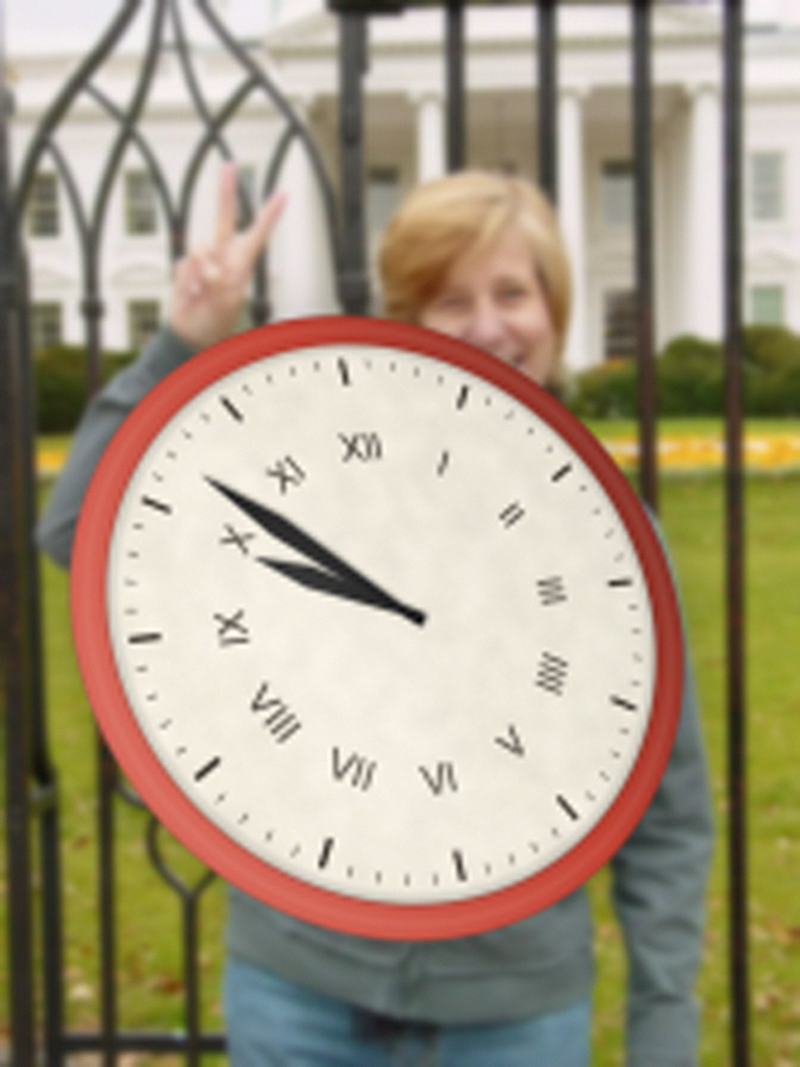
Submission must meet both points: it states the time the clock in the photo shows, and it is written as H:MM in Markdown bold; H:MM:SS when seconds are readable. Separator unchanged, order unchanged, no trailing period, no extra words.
**9:52**
